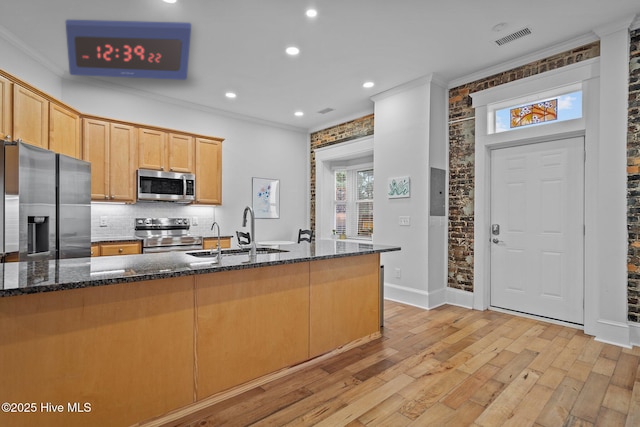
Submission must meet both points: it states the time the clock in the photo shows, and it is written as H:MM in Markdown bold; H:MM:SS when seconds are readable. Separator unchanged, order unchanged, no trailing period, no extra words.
**12:39:22**
